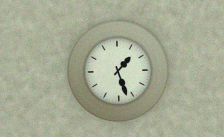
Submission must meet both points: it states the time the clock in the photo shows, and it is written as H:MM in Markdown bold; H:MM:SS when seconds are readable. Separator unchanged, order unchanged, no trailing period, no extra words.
**1:27**
